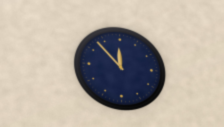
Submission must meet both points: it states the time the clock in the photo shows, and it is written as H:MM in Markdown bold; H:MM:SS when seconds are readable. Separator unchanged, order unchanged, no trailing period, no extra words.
**11:53**
